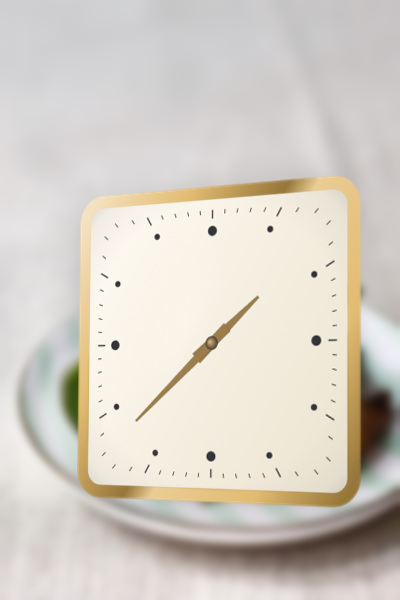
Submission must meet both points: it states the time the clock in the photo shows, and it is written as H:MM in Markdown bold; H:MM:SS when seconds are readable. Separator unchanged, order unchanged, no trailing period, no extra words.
**1:38**
